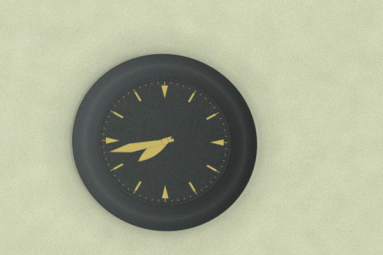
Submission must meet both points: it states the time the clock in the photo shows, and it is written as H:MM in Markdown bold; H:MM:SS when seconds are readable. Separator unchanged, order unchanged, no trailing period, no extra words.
**7:43**
